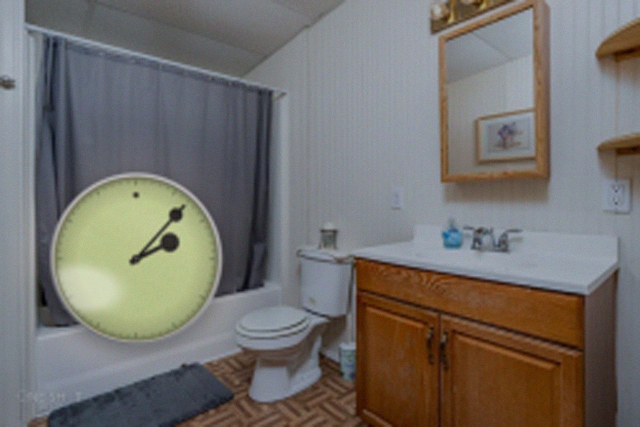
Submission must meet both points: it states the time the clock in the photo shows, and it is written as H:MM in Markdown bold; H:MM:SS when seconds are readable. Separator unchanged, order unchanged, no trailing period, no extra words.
**2:07**
